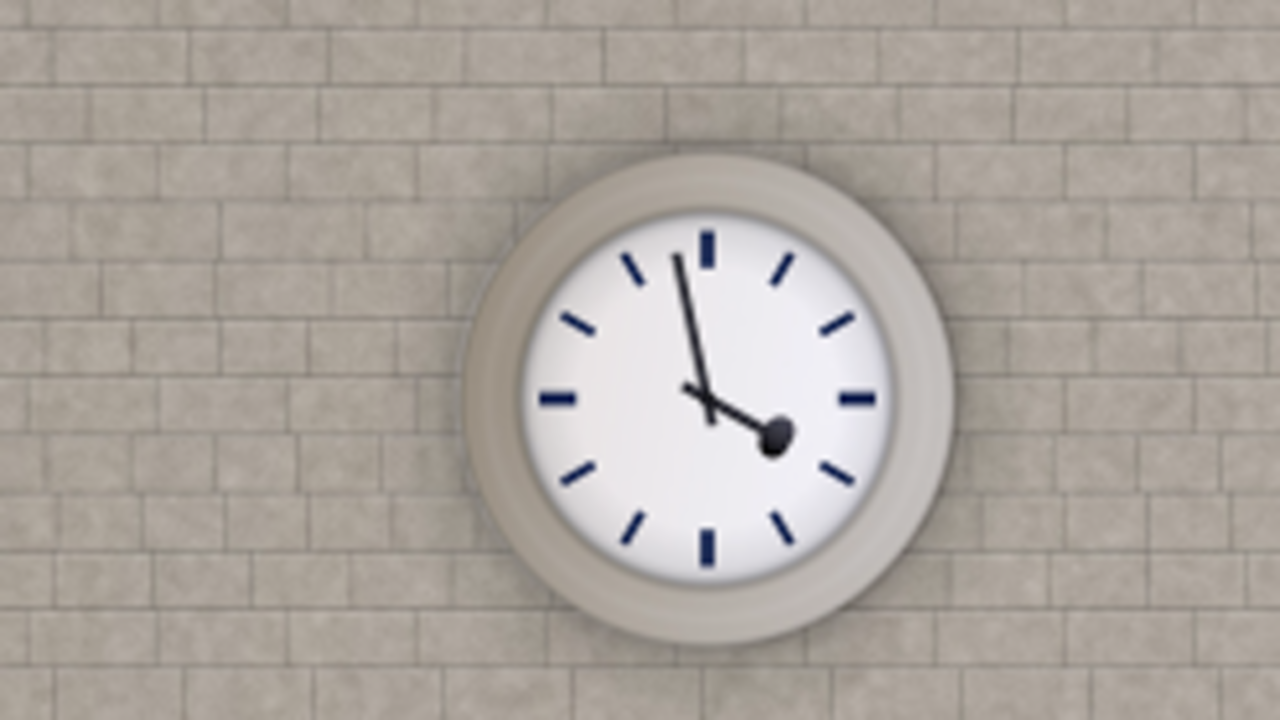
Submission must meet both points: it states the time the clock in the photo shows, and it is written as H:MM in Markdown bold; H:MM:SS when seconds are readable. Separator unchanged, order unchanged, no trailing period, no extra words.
**3:58**
